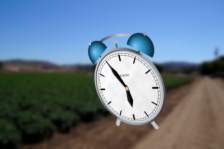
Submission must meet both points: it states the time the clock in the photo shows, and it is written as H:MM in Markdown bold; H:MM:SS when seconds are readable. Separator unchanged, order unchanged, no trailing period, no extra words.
**5:55**
